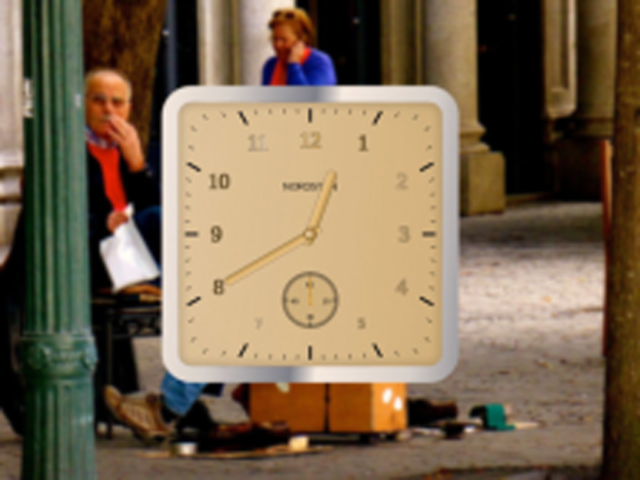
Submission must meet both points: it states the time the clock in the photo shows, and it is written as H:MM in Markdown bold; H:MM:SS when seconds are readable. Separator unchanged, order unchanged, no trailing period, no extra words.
**12:40**
